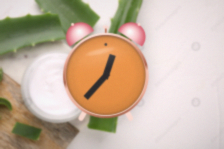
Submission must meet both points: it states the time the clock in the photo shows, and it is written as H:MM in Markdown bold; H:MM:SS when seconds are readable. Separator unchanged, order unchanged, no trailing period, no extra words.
**12:37**
